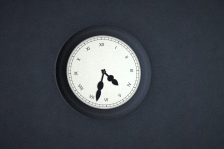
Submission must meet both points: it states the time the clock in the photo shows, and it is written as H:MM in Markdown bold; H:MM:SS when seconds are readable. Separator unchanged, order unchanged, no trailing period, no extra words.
**4:33**
